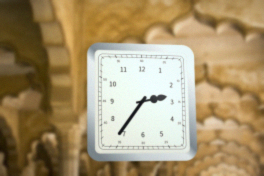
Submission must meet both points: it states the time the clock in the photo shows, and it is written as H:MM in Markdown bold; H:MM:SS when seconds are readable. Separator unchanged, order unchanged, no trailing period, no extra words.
**2:36**
